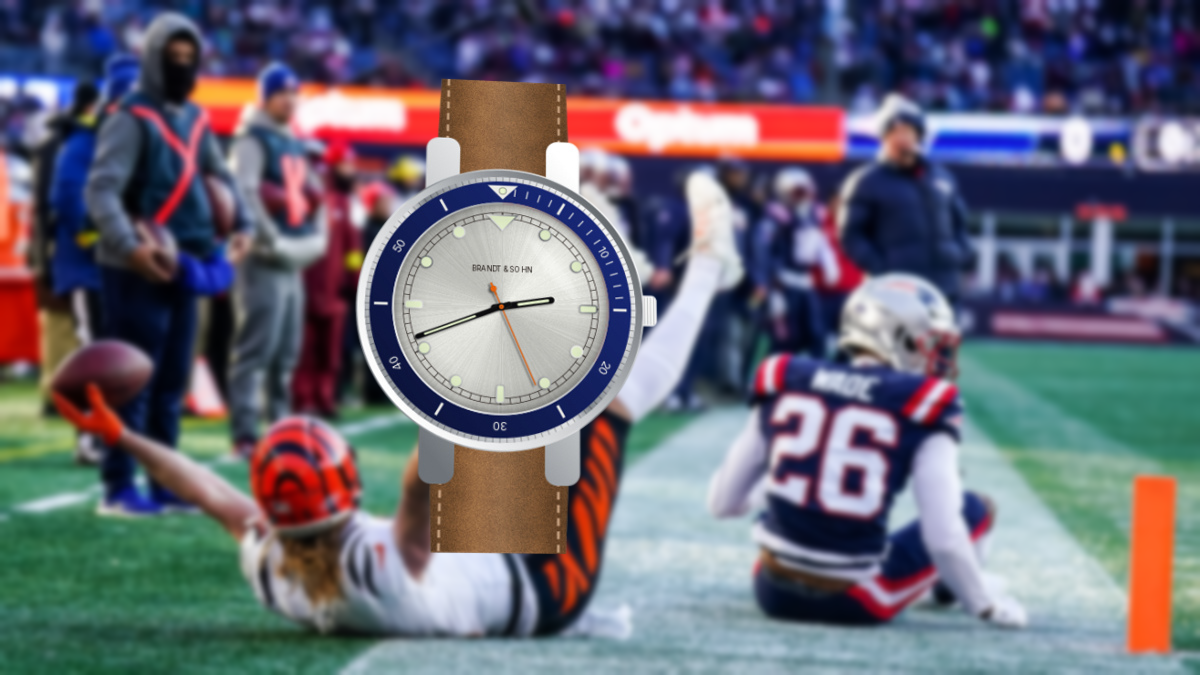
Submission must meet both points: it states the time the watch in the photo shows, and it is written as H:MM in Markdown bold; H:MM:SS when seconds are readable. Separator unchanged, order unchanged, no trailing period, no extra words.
**2:41:26**
